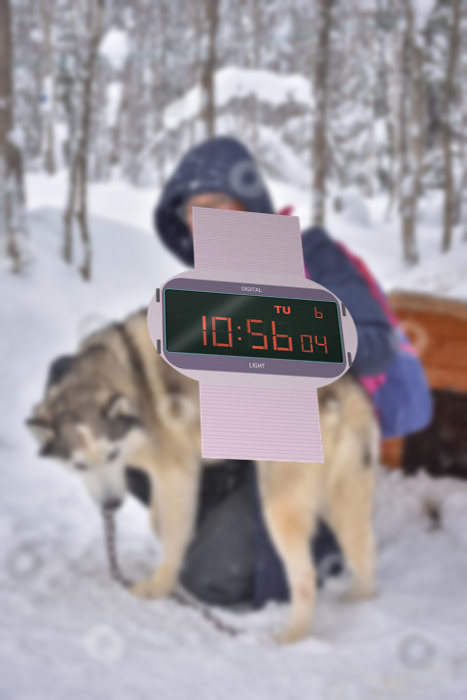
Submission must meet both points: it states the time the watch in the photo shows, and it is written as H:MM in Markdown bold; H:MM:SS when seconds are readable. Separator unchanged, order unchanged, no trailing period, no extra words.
**10:56:04**
